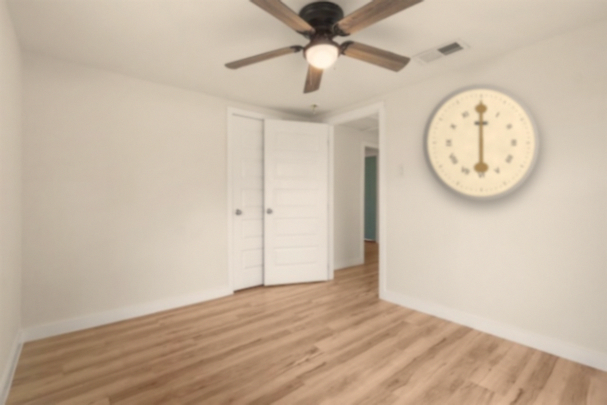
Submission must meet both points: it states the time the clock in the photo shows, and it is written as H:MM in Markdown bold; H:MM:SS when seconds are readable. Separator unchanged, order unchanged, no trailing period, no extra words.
**6:00**
